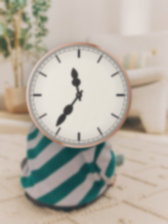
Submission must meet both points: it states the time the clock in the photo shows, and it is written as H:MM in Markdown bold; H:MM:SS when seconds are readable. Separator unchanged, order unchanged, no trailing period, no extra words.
**11:36**
